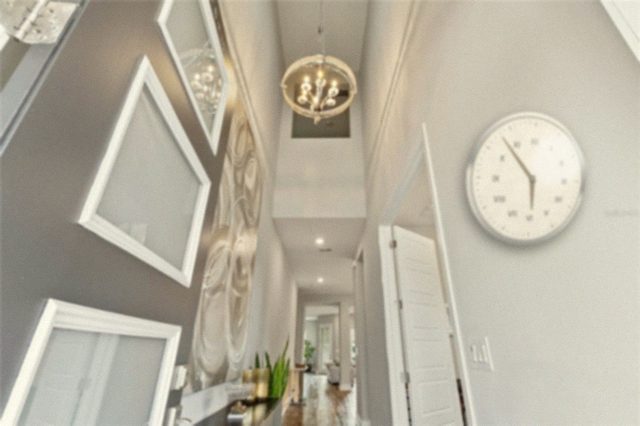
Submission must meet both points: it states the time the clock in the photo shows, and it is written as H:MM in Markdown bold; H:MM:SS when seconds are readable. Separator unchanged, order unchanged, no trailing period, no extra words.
**5:53**
